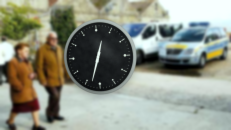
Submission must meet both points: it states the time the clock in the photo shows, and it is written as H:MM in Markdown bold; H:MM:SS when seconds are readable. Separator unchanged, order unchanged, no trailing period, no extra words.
**12:33**
